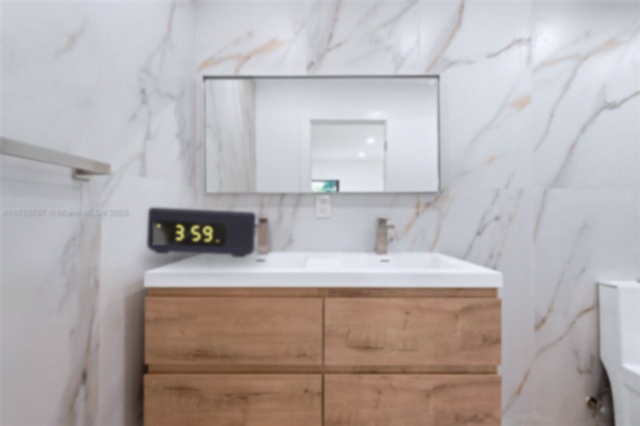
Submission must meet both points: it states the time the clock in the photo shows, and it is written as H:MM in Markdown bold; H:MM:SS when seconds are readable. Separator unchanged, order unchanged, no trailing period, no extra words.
**3:59**
